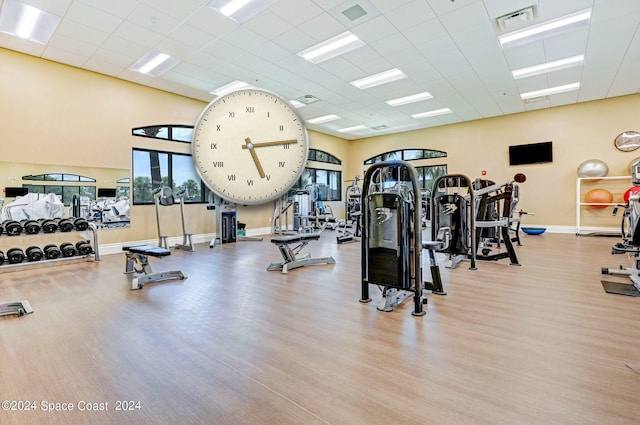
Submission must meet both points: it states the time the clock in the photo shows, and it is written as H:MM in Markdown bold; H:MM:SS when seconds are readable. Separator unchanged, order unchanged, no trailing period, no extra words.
**5:14**
